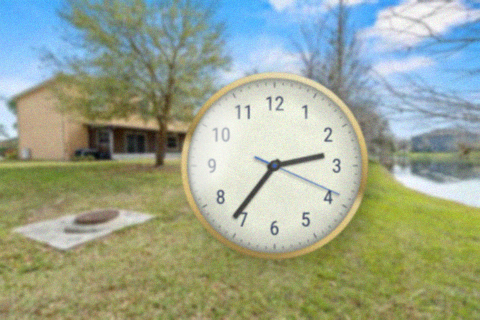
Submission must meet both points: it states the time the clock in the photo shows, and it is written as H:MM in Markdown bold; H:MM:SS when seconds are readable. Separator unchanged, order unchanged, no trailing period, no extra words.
**2:36:19**
